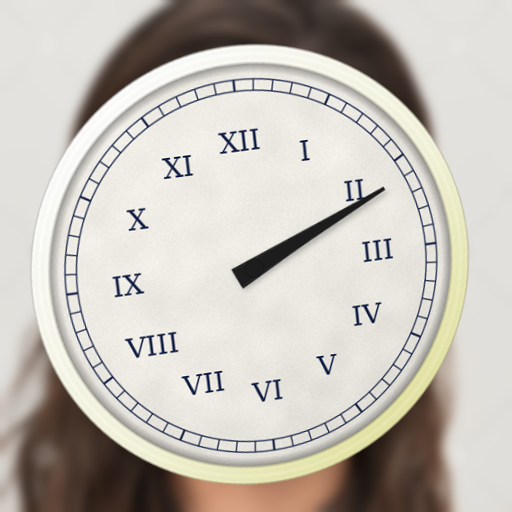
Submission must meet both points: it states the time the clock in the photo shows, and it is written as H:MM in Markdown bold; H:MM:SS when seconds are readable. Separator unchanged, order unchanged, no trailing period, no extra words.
**2:11**
